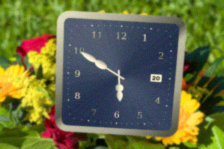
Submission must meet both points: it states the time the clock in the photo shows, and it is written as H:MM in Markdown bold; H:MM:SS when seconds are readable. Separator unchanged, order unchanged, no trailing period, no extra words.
**5:50**
